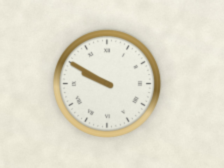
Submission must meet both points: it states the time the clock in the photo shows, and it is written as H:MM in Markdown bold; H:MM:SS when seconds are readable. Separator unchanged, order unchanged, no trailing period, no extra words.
**9:50**
